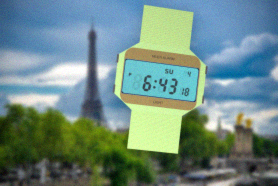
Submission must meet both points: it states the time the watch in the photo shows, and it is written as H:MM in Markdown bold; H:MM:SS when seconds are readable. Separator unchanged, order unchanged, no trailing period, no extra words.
**6:43**
